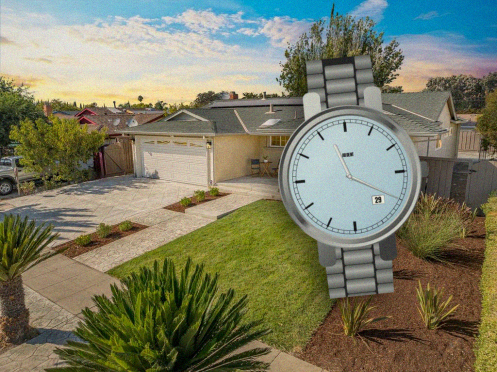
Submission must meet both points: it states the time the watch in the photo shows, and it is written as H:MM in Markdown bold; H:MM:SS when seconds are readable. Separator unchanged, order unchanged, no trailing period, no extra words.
**11:20**
